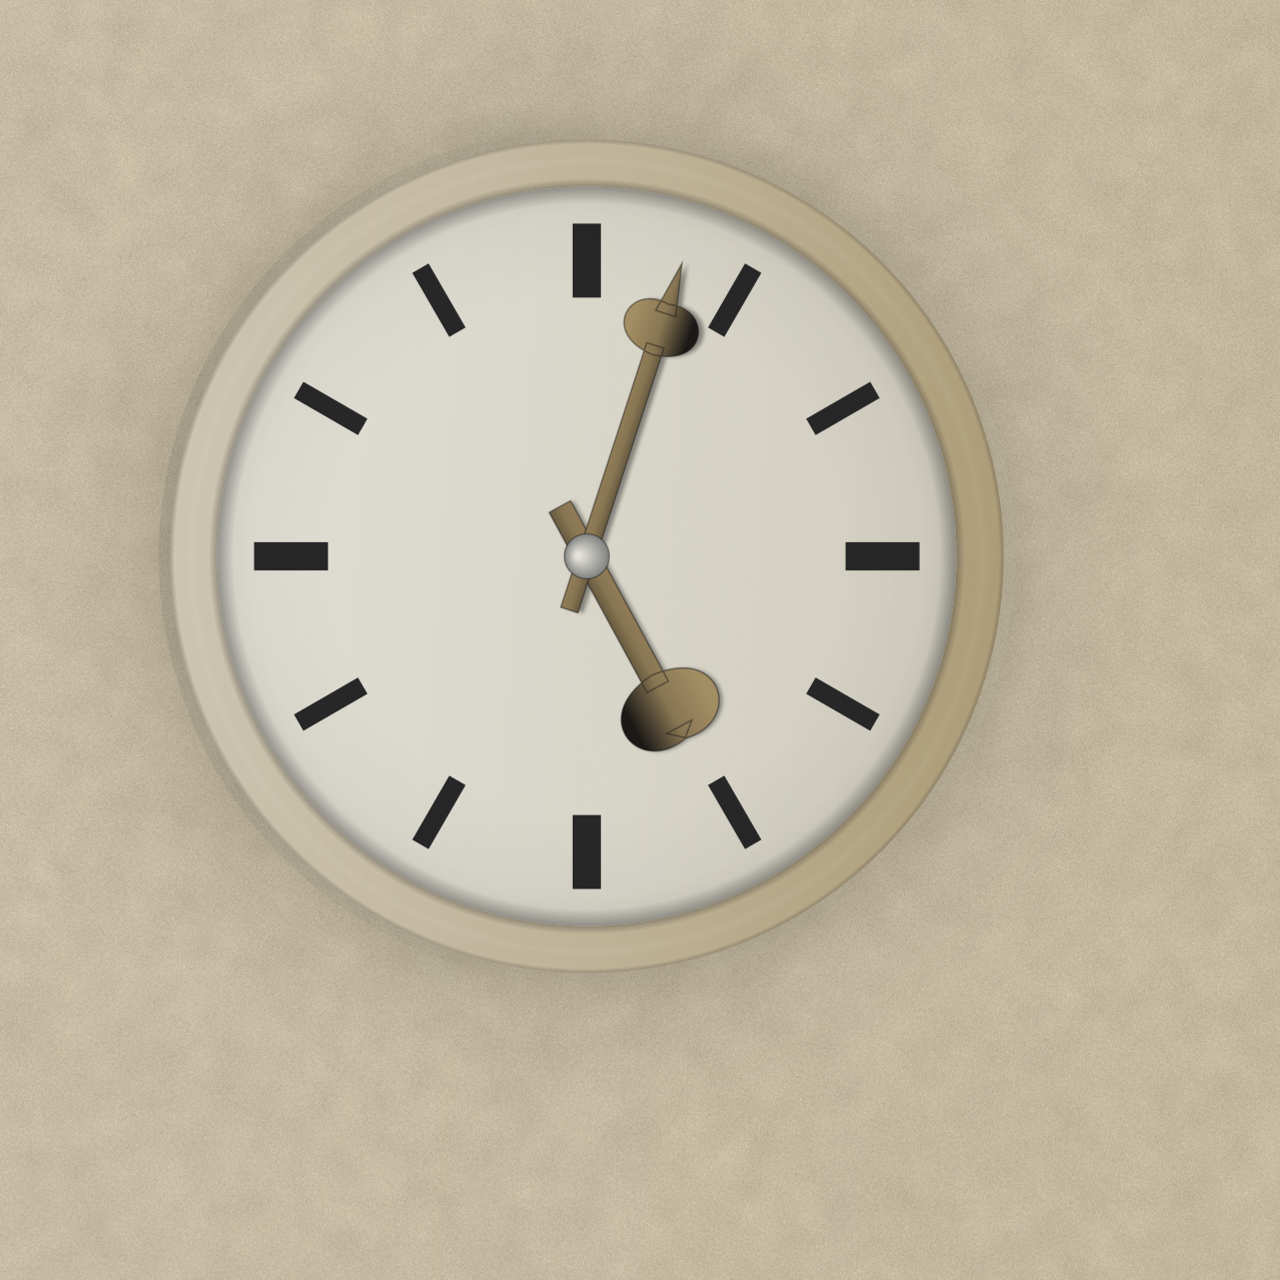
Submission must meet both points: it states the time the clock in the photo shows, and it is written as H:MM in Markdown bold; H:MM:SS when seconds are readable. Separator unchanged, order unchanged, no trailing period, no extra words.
**5:03**
